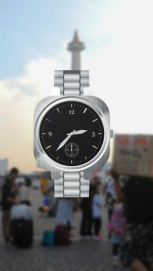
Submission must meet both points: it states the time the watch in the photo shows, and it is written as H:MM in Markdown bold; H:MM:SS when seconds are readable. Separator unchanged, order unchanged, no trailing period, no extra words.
**2:37**
